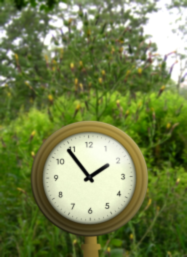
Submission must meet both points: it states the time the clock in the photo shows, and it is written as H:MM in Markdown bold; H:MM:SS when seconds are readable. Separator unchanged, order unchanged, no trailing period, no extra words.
**1:54**
